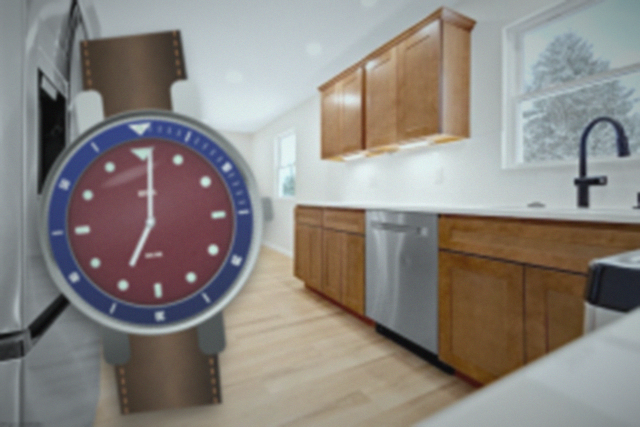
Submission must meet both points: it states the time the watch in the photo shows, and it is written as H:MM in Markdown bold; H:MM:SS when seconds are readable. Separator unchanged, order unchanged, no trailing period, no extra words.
**7:01**
